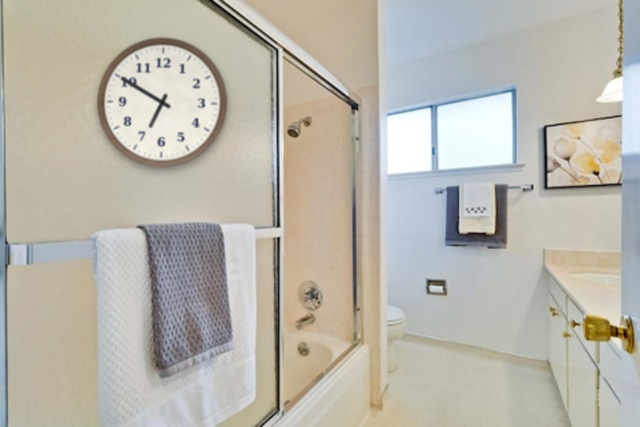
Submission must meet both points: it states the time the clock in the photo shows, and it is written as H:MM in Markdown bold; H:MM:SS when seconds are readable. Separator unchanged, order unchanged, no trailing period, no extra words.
**6:50**
